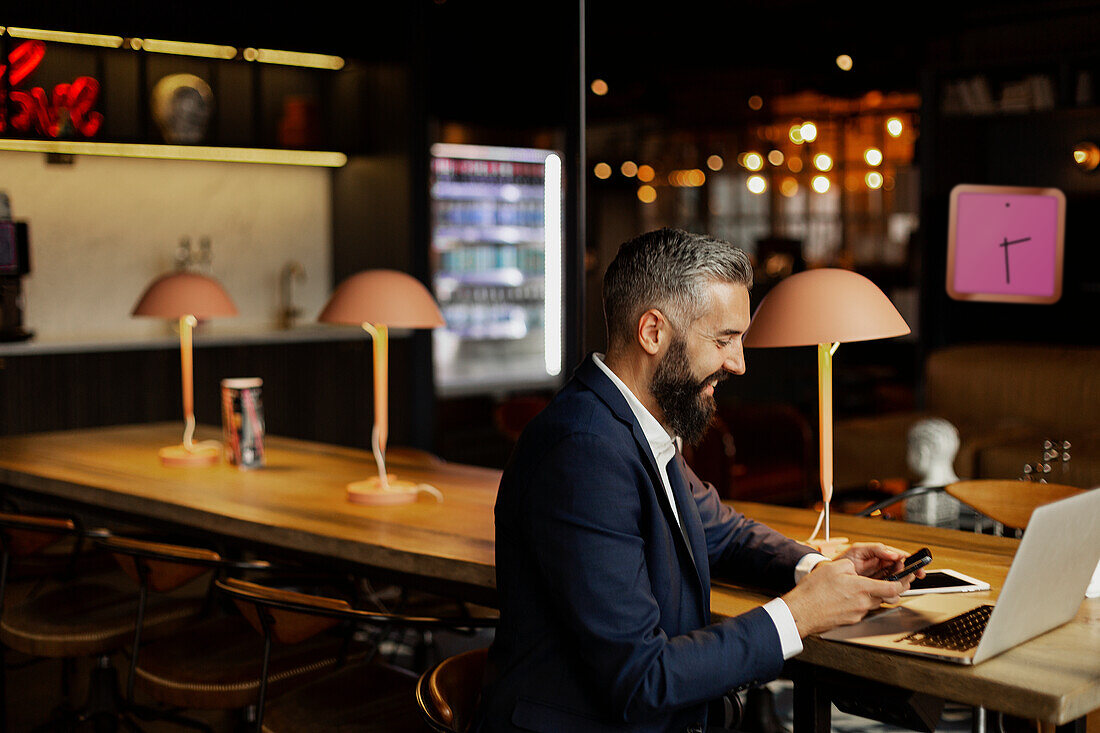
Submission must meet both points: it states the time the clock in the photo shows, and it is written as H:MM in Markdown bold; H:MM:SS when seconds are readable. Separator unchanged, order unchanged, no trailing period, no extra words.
**2:29**
